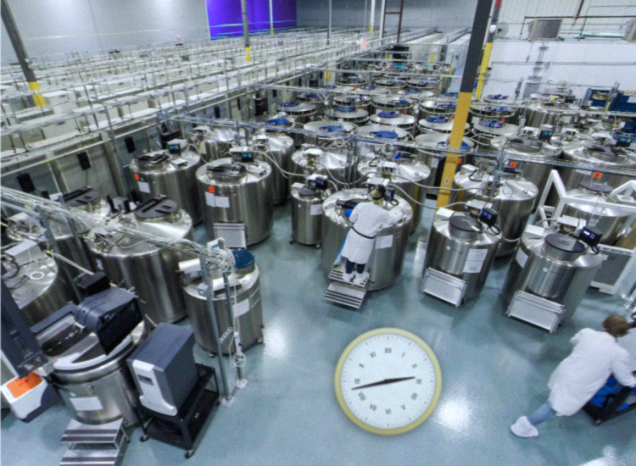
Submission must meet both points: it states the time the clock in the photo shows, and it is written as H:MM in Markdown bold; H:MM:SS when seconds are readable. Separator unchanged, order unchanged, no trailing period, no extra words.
**2:43**
